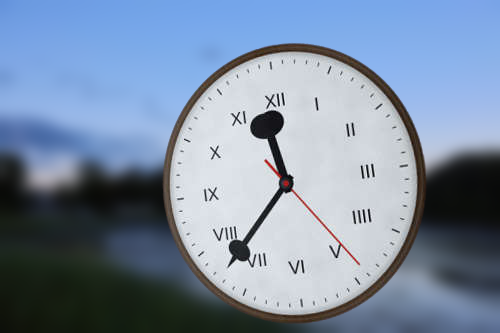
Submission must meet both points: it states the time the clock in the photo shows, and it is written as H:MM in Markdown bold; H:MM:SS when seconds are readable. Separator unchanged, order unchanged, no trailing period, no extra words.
**11:37:24**
